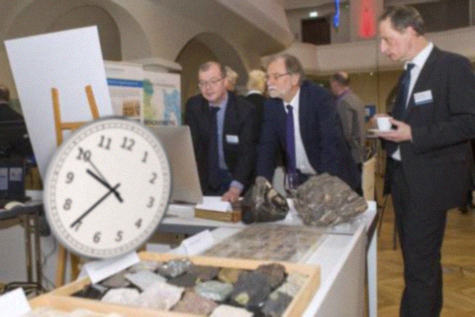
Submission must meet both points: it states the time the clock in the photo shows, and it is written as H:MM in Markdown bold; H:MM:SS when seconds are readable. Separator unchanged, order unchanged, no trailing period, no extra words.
**9:35:50**
